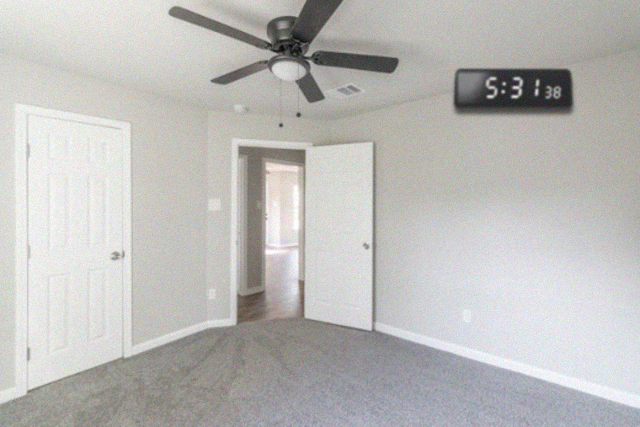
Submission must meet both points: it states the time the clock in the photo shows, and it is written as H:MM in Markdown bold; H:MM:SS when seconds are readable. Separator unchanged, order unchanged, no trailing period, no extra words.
**5:31:38**
